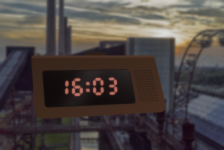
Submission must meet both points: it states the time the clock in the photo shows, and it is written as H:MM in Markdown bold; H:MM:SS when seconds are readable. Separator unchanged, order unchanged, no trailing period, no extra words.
**16:03**
